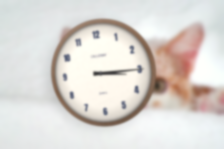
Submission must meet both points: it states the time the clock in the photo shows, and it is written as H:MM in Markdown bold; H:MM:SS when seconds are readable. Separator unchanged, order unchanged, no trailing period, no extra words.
**3:15**
